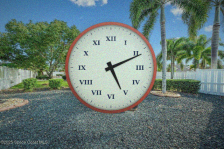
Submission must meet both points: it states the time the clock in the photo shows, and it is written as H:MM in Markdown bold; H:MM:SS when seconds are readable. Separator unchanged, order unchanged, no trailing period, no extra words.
**5:11**
